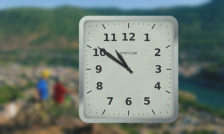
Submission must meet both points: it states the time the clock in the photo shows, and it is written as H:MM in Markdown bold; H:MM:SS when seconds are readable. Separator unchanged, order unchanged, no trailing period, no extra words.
**10:51**
